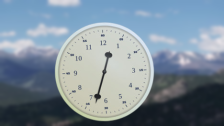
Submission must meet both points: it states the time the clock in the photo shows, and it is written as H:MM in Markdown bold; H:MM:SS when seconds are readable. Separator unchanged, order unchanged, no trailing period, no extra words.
**12:33**
